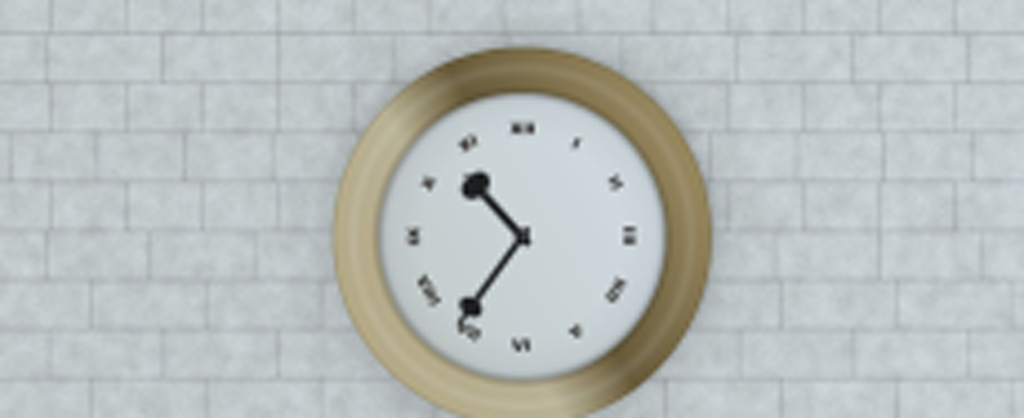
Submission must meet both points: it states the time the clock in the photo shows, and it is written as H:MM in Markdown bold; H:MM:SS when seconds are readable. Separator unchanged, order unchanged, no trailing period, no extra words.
**10:36**
